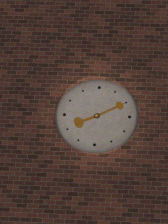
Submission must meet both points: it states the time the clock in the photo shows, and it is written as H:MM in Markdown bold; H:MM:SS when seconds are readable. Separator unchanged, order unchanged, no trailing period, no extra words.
**8:10**
